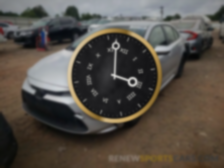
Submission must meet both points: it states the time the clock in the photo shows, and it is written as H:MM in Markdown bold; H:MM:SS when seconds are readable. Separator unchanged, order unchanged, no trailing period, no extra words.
**2:57**
